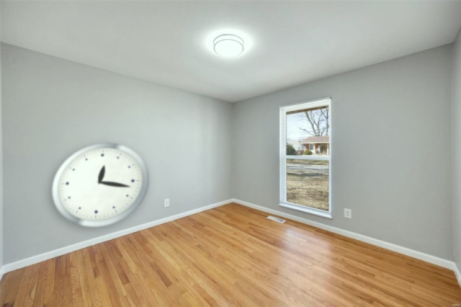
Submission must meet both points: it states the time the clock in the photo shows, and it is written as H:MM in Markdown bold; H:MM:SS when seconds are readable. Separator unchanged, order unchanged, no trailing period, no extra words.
**12:17**
